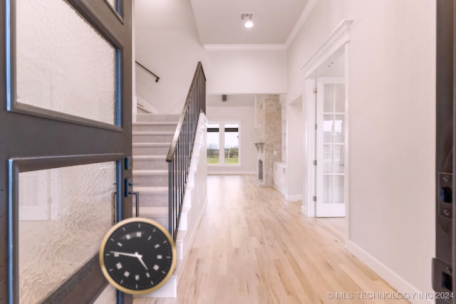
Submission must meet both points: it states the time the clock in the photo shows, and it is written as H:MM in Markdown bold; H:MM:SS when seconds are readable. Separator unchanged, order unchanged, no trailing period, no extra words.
**4:46**
